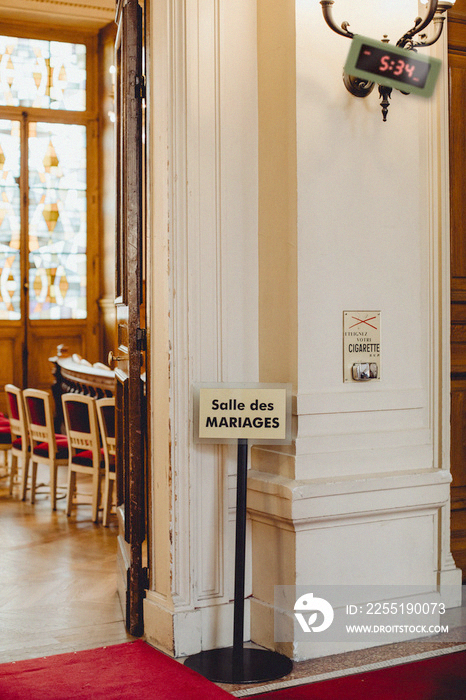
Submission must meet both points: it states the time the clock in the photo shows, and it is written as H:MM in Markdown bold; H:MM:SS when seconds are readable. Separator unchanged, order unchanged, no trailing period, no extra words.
**5:34**
